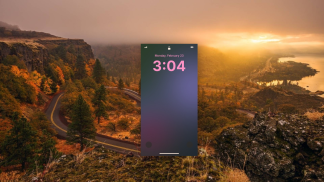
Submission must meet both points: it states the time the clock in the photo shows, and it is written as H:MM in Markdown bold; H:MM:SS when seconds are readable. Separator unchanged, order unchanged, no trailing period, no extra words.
**3:04**
